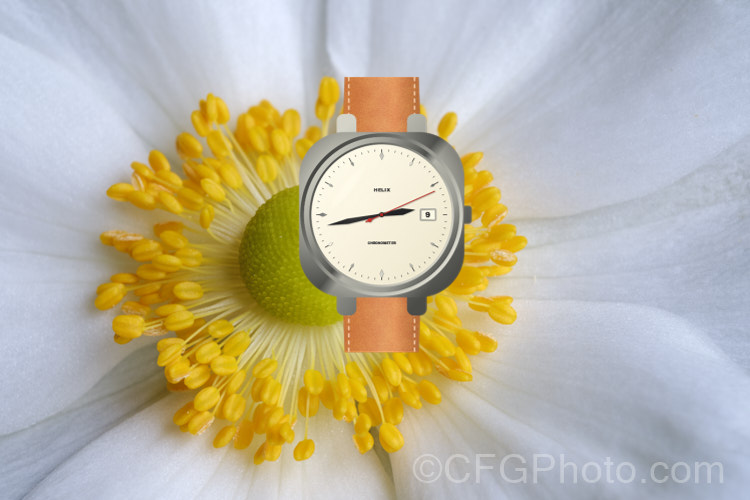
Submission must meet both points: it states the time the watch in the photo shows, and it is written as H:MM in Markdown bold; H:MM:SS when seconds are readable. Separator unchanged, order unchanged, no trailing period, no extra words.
**2:43:11**
